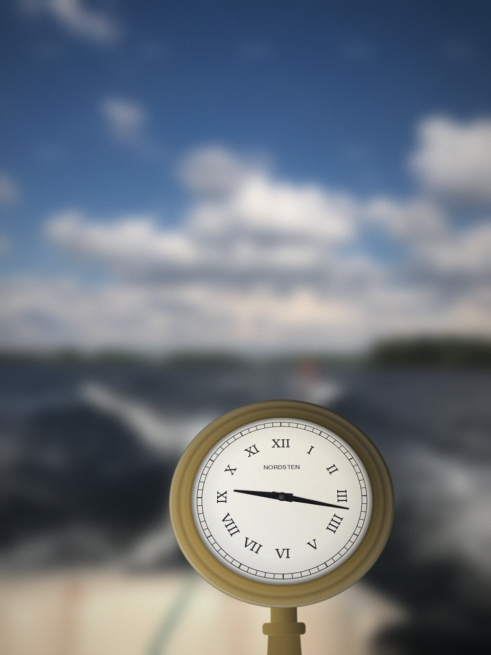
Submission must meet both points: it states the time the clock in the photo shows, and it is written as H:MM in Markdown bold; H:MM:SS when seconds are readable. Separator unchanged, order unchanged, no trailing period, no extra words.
**9:17**
